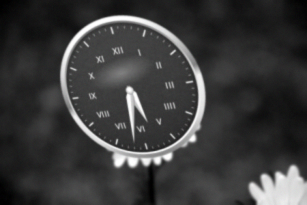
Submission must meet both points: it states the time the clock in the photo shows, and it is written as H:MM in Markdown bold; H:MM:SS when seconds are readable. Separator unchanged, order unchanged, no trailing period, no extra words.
**5:32**
